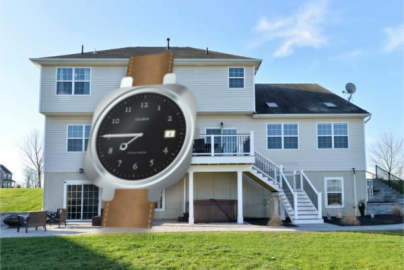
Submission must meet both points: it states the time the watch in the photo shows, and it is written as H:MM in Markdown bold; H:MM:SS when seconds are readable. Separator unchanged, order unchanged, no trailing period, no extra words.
**7:45**
